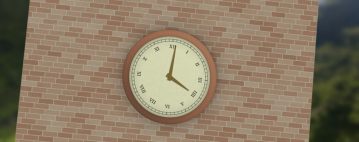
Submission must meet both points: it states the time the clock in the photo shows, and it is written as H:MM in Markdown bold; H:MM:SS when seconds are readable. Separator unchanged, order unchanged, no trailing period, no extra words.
**4:01**
